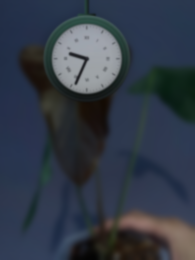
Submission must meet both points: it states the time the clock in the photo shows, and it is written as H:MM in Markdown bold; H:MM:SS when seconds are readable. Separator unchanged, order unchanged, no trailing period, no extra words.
**9:34**
